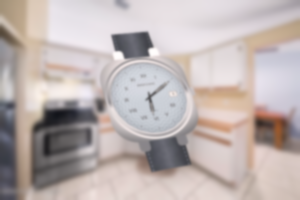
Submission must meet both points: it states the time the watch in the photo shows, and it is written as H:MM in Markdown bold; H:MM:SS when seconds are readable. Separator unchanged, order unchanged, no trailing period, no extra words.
**6:10**
